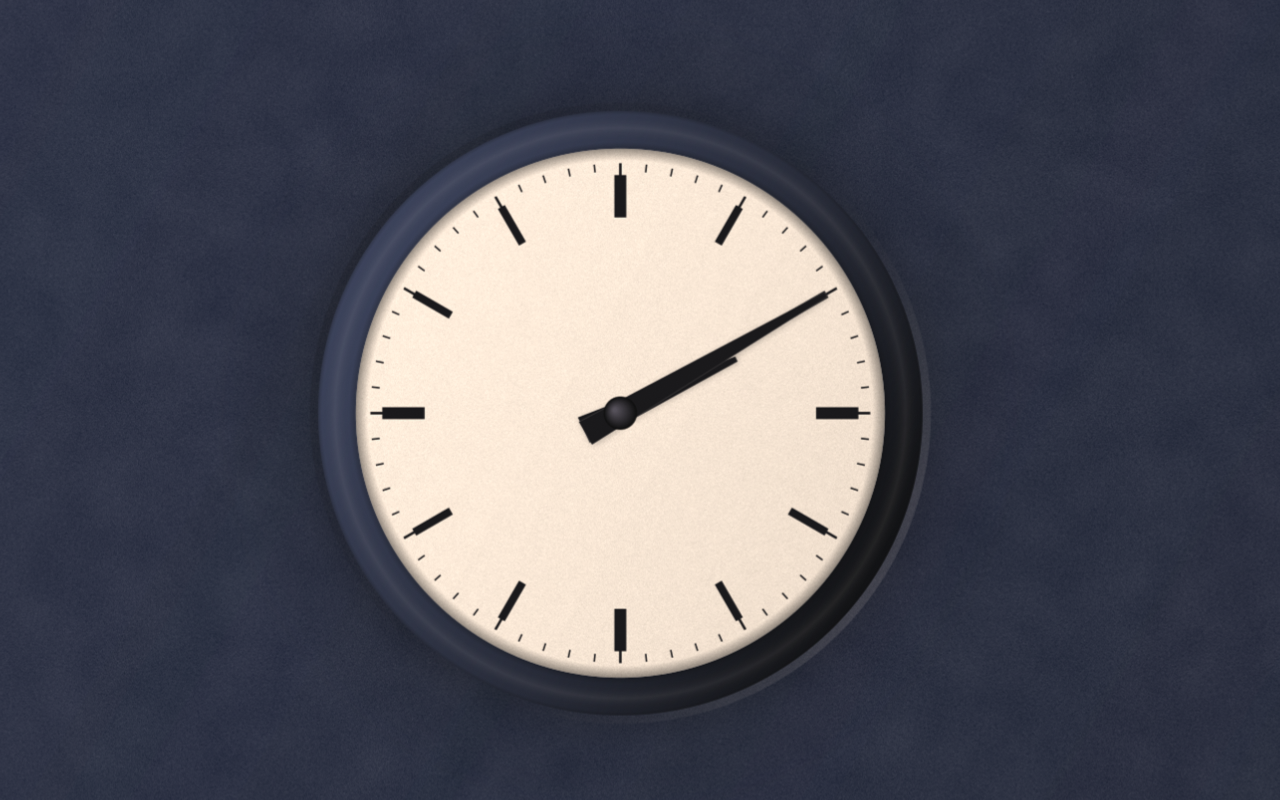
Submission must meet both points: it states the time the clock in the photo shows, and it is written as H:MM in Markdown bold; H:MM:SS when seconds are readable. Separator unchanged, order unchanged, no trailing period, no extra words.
**2:10**
